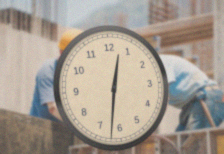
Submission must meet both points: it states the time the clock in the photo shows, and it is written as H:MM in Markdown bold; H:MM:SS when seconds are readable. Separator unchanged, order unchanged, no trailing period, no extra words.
**12:32**
